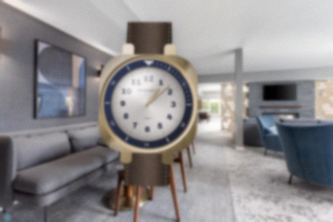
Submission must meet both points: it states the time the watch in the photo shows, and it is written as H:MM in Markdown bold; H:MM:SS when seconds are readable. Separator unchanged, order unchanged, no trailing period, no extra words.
**1:08**
